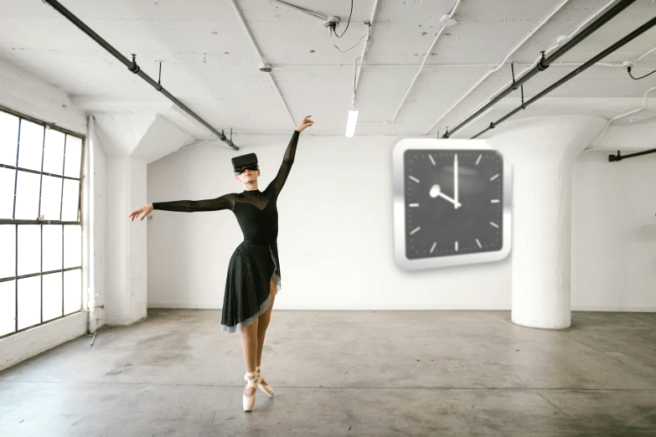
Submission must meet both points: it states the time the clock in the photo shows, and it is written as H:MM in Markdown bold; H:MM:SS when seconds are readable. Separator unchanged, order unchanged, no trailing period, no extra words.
**10:00**
